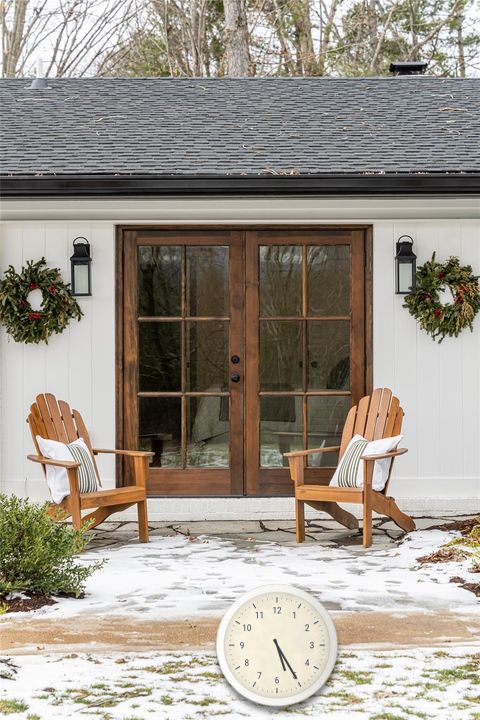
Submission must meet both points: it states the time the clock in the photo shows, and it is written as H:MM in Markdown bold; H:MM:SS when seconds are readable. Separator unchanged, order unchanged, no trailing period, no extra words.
**5:25**
